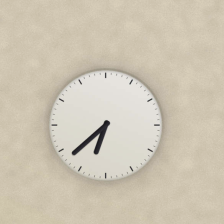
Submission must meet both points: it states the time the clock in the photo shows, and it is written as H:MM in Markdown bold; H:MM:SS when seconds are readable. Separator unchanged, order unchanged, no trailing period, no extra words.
**6:38**
